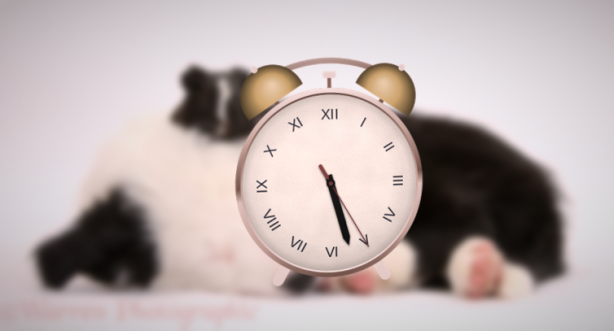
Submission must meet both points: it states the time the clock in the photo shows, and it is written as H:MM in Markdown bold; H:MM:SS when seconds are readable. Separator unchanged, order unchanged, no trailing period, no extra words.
**5:27:25**
